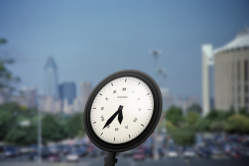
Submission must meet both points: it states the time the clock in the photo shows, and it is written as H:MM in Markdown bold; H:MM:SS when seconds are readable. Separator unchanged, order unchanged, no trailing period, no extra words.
**5:36**
